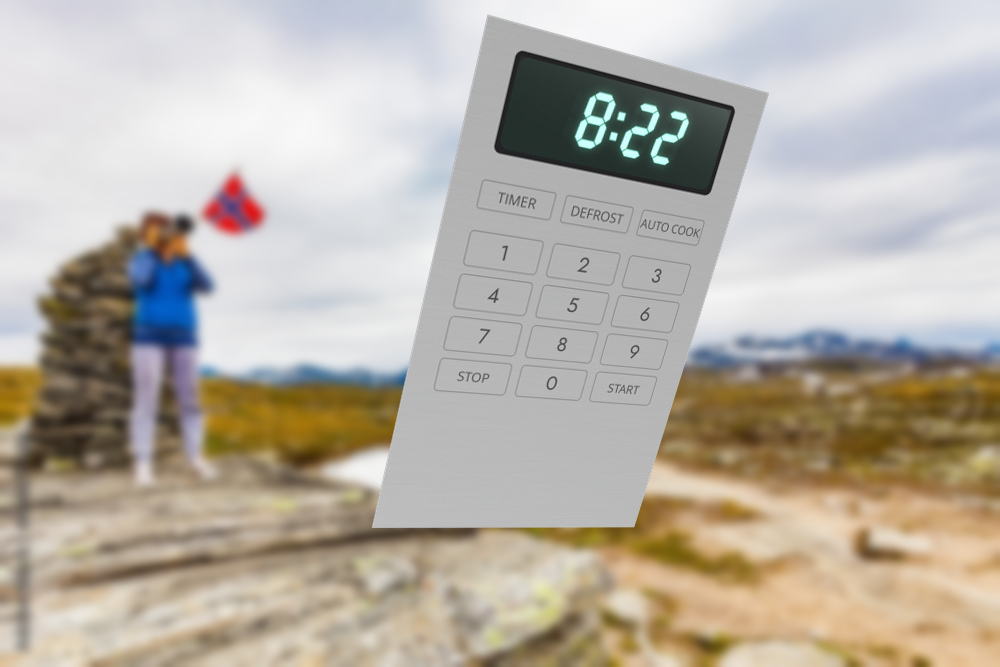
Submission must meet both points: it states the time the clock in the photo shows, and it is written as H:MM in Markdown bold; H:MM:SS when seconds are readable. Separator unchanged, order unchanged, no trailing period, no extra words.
**8:22**
